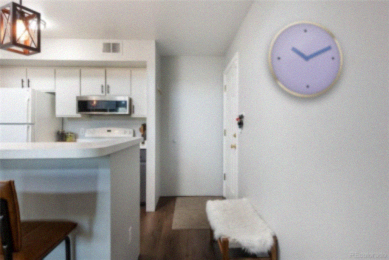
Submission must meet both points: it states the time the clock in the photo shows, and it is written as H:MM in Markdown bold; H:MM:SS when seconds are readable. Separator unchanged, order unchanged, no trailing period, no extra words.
**10:11**
